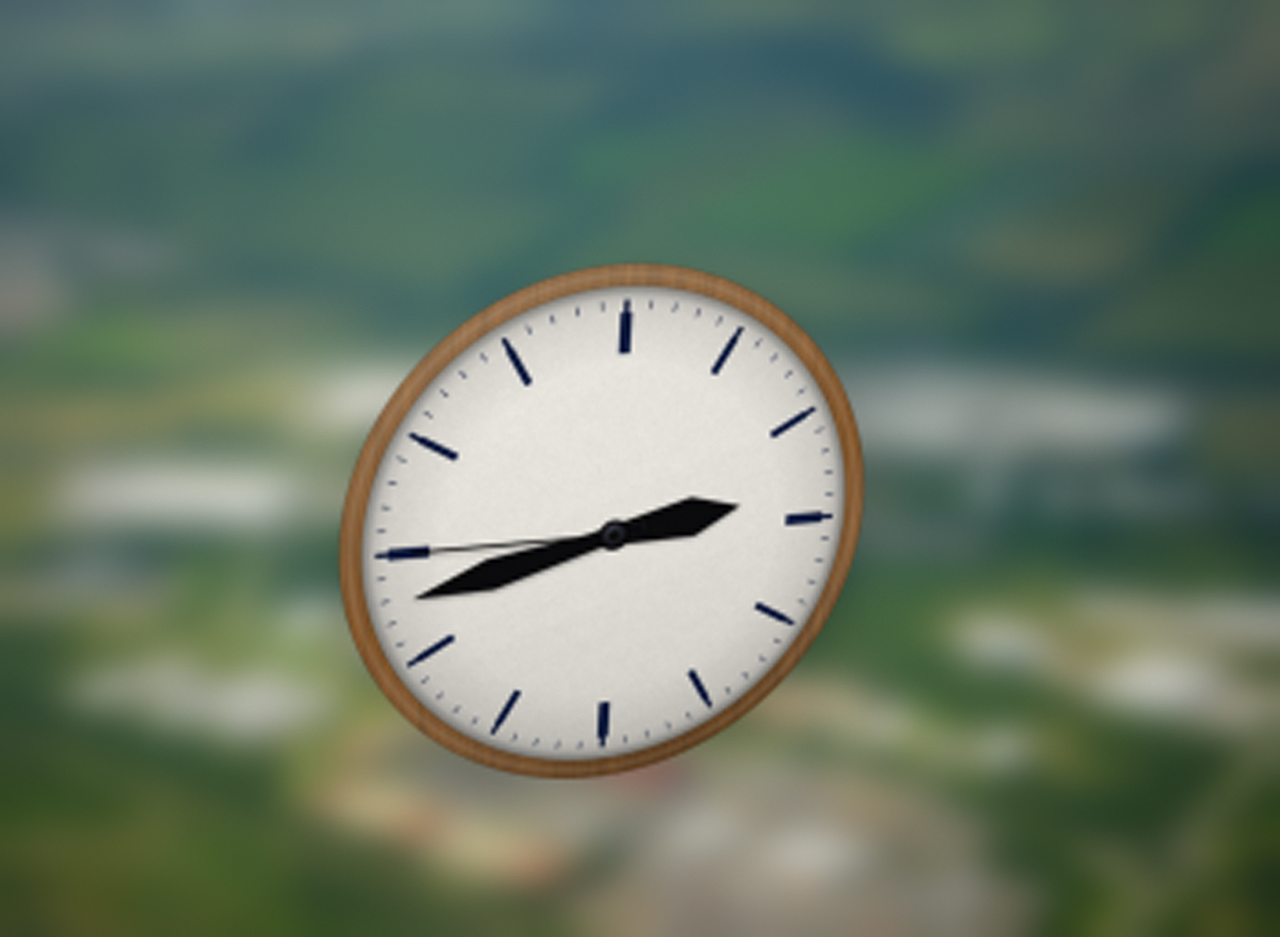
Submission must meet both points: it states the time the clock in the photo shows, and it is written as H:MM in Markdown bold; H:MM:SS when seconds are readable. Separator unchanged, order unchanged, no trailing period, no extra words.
**2:42:45**
